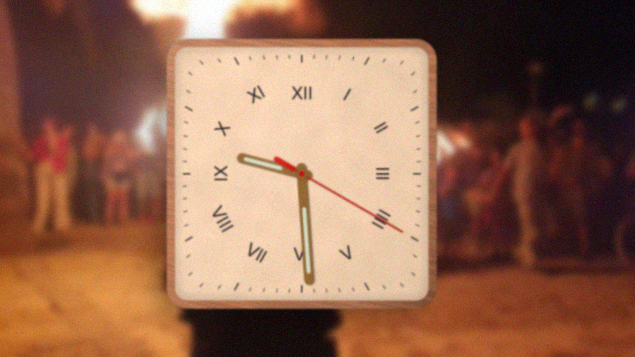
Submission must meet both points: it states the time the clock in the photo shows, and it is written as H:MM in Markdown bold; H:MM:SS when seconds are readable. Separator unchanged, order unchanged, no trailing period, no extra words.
**9:29:20**
